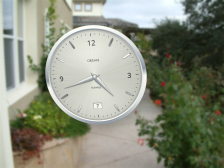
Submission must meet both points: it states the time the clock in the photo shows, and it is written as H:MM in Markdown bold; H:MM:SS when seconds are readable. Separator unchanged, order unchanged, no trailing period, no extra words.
**4:42**
